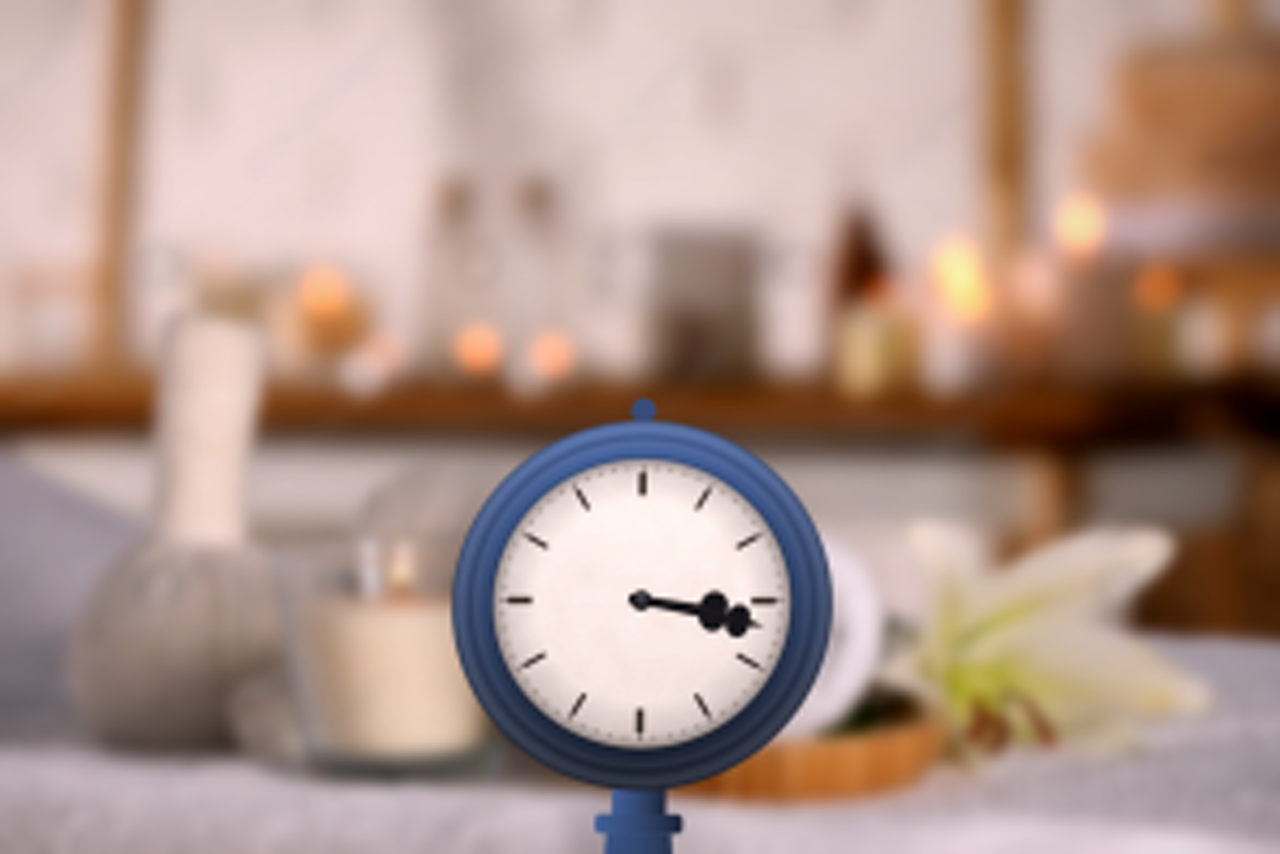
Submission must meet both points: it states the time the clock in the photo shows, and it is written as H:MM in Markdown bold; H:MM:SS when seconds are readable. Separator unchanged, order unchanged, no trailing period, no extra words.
**3:17**
